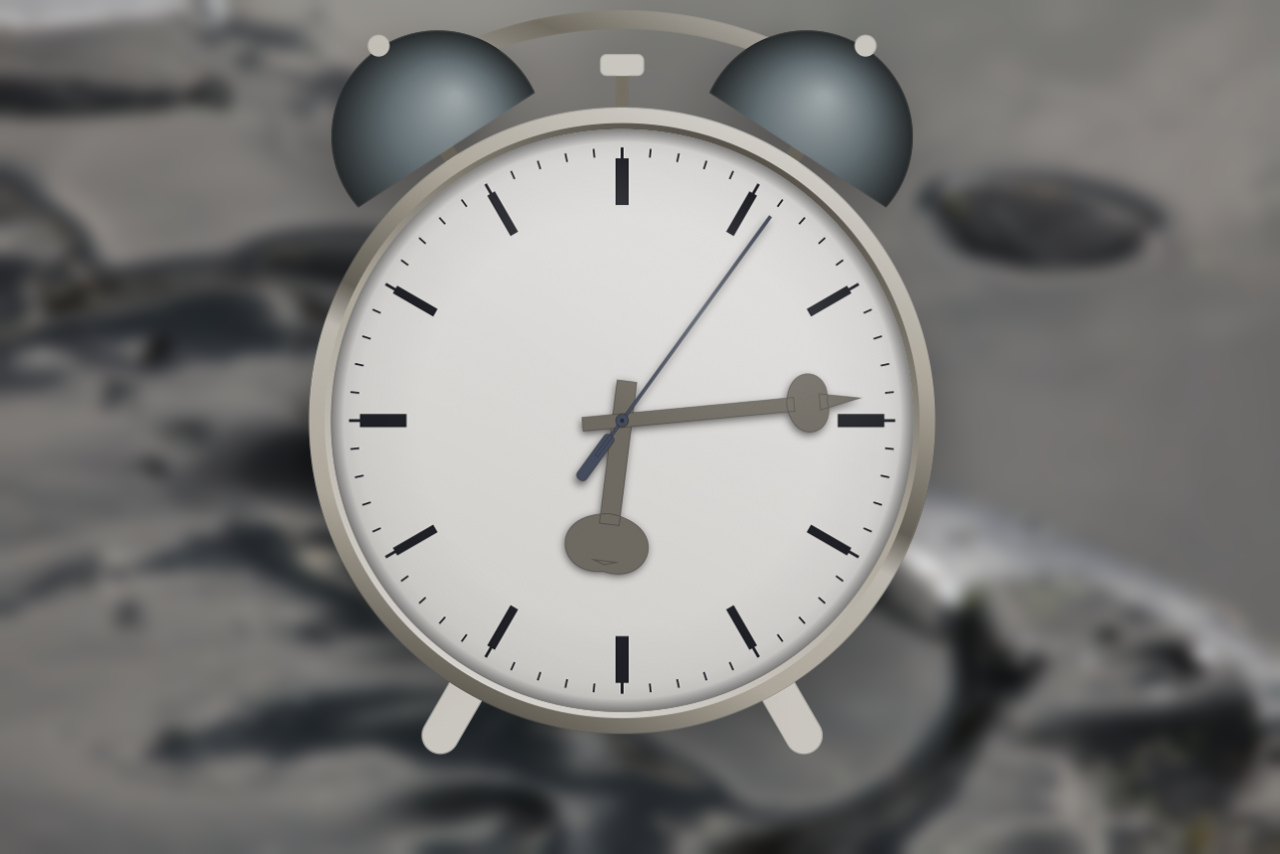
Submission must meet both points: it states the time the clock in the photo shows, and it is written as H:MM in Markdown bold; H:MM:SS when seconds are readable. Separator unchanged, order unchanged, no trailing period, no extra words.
**6:14:06**
